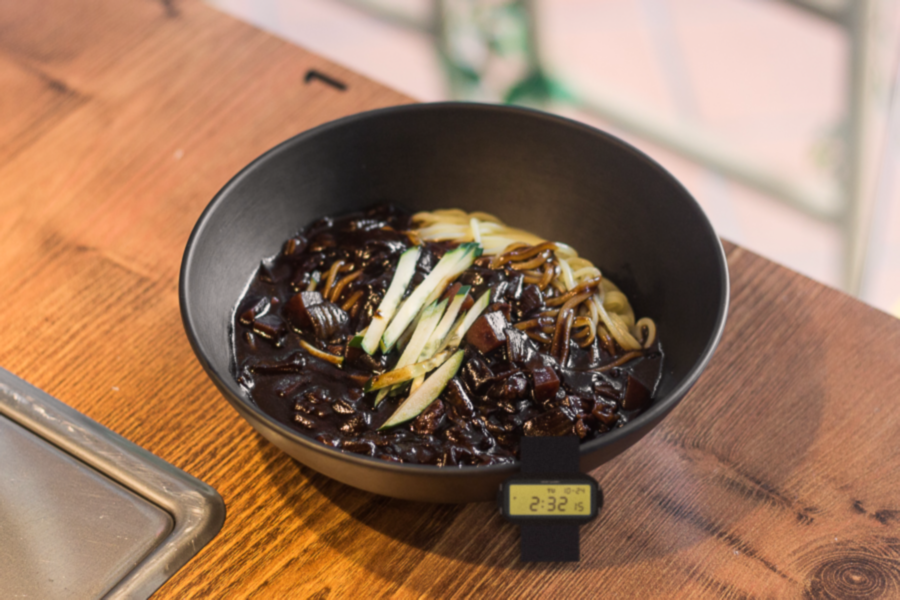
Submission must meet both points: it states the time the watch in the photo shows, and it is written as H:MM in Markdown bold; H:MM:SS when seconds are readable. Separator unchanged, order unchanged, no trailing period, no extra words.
**2:32**
